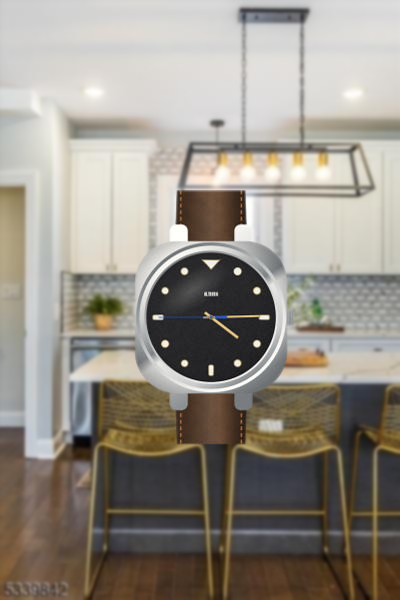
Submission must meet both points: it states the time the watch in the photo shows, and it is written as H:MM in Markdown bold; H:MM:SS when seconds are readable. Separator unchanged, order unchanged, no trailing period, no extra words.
**4:14:45**
